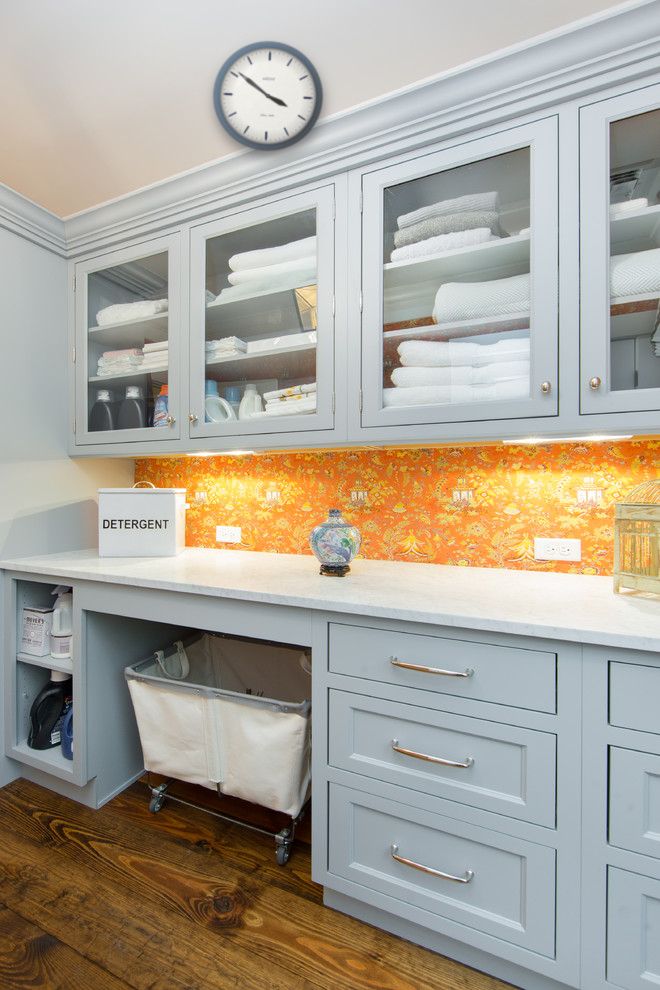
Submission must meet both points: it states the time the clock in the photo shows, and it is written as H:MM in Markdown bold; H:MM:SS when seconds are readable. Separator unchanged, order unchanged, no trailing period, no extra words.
**3:51**
